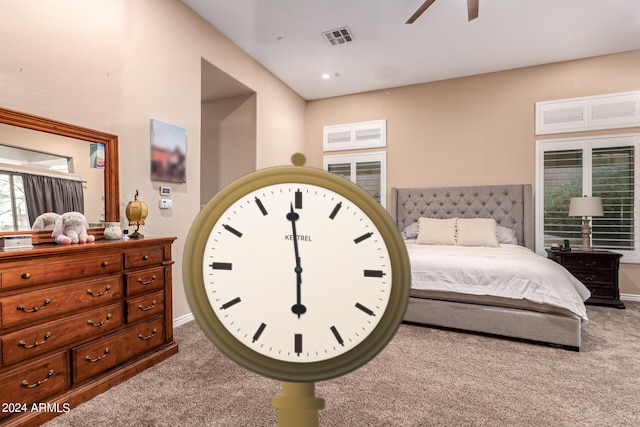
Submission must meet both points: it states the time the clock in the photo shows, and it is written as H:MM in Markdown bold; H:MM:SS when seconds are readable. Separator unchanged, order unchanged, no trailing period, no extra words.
**5:59**
